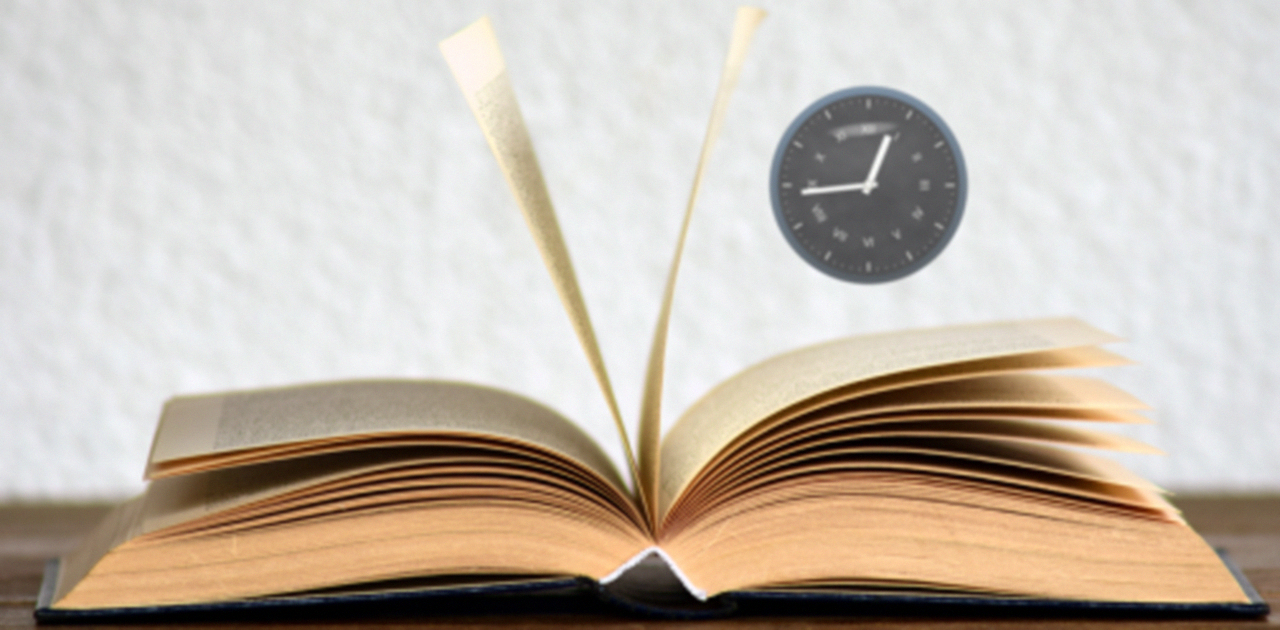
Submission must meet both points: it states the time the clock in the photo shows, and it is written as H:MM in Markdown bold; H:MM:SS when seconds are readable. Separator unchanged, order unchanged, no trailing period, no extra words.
**12:44**
